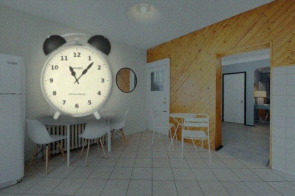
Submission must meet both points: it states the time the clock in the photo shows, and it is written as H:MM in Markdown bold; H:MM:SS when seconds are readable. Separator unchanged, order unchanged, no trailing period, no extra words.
**11:07**
